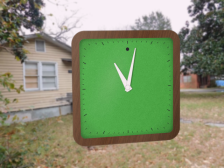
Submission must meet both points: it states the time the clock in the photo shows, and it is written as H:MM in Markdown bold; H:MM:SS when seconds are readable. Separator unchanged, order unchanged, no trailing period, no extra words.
**11:02**
